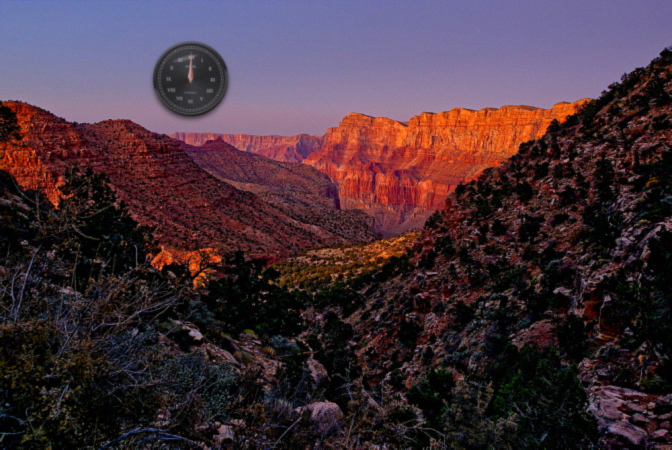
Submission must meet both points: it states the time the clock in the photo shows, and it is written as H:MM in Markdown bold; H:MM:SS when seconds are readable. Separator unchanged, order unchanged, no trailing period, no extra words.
**12:00**
